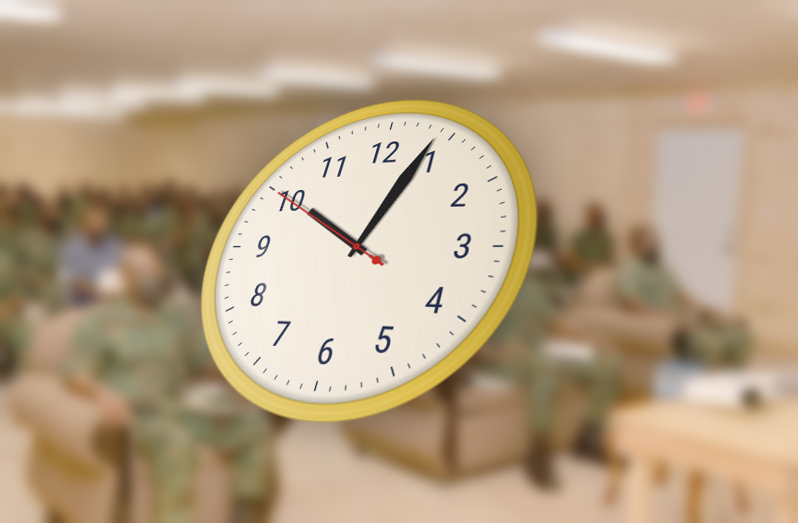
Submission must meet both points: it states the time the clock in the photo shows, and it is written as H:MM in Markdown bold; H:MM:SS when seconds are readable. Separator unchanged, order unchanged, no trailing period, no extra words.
**10:03:50**
